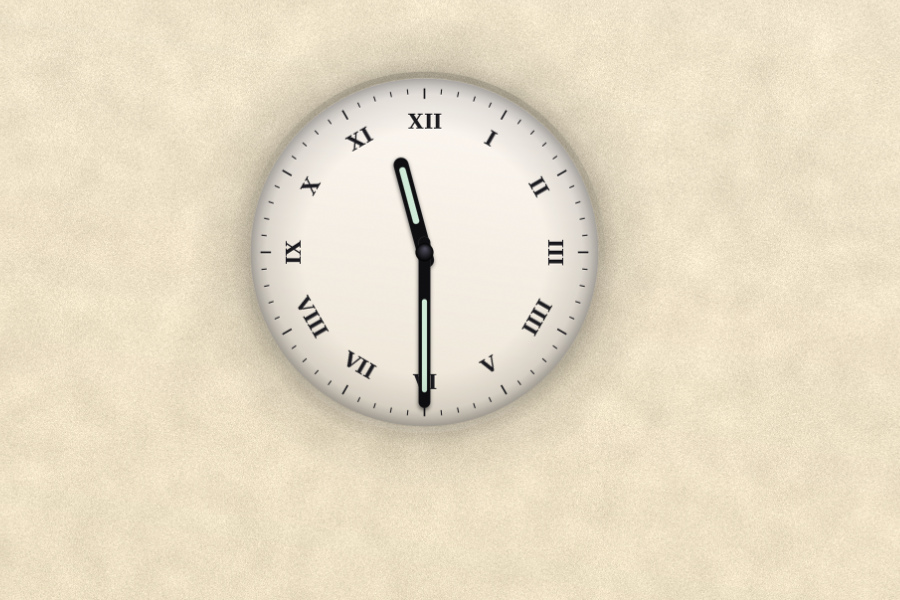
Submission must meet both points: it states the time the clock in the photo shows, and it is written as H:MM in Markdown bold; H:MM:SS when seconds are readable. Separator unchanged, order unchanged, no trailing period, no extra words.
**11:30**
